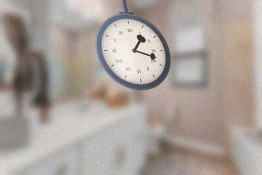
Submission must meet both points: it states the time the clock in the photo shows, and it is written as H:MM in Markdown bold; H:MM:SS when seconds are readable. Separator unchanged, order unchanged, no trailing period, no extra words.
**1:18**
